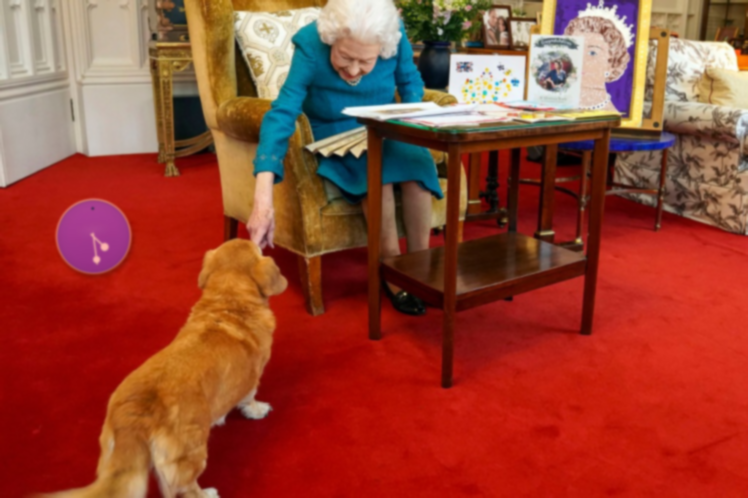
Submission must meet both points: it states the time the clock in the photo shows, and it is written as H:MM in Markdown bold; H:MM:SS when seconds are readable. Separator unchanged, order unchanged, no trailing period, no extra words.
**4:29**
